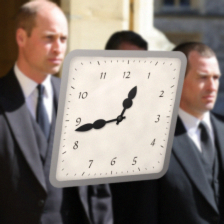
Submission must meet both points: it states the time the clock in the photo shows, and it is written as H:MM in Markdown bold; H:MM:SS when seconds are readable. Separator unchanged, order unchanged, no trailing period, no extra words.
**12:43**
